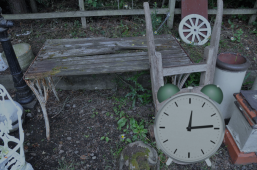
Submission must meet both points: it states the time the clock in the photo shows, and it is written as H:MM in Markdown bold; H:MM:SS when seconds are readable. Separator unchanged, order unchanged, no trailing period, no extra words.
**12:14**
